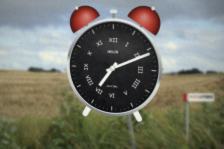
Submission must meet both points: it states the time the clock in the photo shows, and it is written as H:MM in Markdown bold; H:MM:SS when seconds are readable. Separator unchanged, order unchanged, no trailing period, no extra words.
**7:11**
